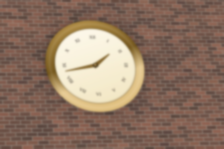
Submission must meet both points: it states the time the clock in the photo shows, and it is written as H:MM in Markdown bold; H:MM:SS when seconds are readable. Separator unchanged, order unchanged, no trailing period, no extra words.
**1:43**
